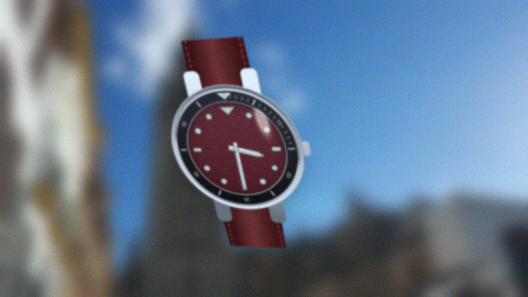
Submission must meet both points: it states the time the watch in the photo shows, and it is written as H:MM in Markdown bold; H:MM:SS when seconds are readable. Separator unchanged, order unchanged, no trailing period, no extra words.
**3:30**
